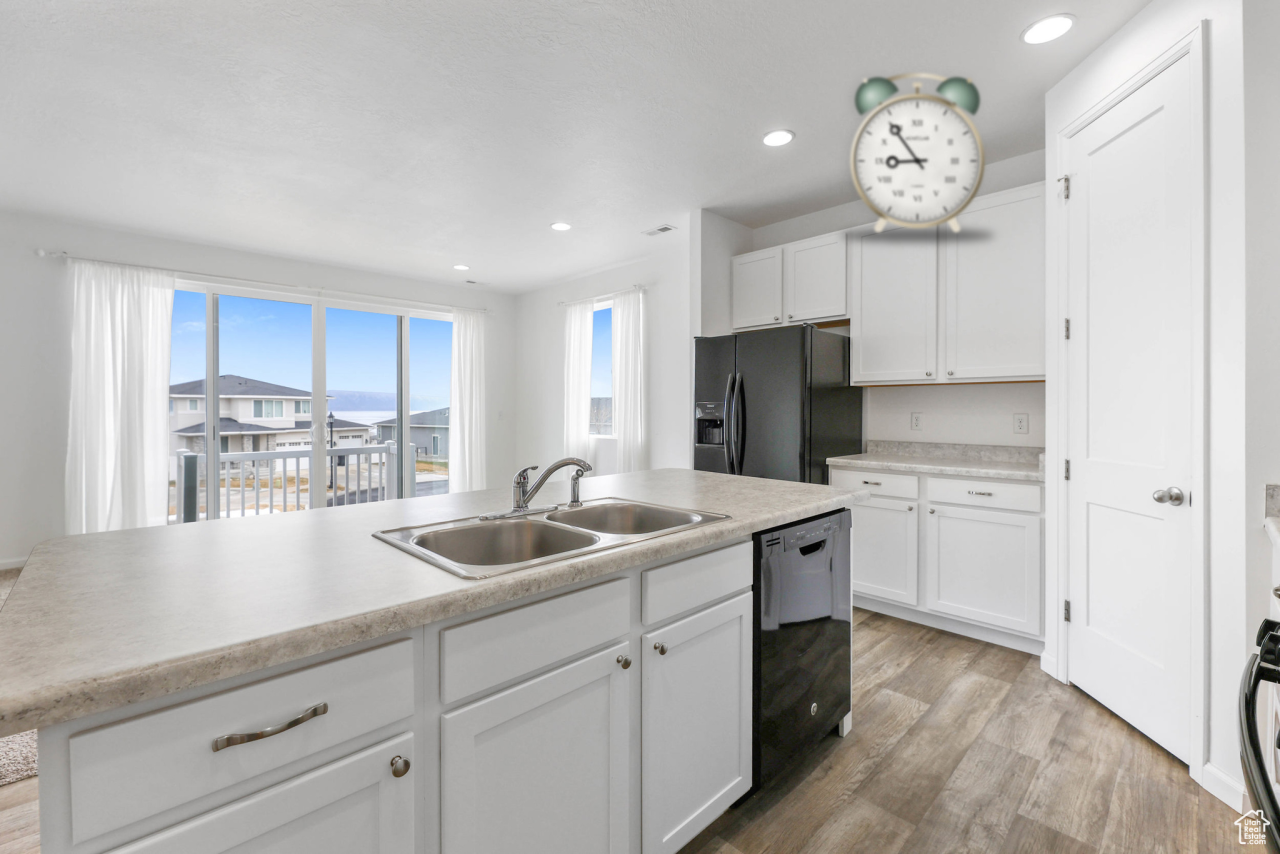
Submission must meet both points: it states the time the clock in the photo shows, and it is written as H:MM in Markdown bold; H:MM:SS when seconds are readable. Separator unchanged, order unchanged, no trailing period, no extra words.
**8:54**
